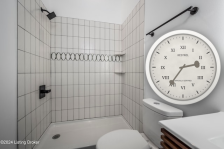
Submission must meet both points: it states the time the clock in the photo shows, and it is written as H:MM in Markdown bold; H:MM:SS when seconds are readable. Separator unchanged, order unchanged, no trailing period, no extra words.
**2:36**
